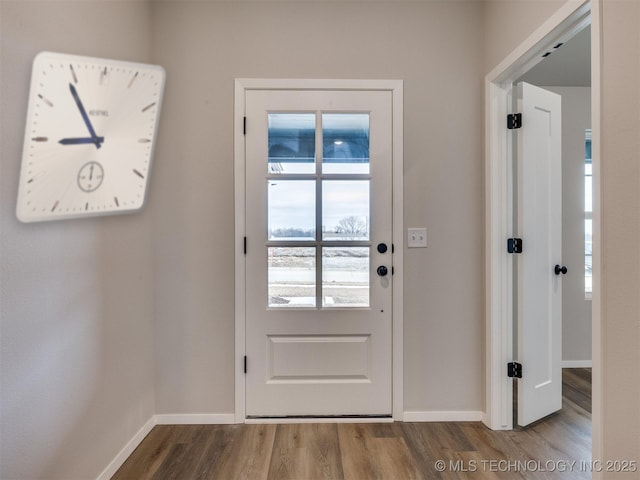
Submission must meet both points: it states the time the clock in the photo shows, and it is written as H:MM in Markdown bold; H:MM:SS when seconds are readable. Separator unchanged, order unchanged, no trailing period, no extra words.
**8:54**
